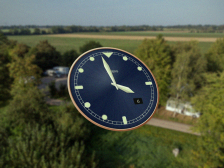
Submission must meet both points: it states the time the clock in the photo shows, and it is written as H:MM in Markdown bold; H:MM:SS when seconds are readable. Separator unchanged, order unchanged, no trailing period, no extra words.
**3:58**
